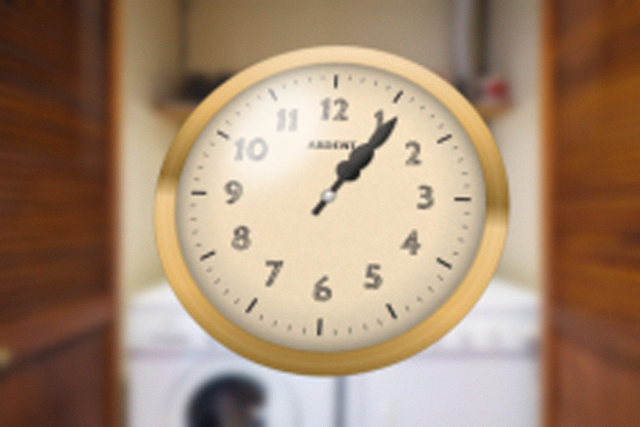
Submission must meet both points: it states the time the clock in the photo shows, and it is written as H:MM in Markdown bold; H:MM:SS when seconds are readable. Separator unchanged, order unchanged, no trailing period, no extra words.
**1:06**
